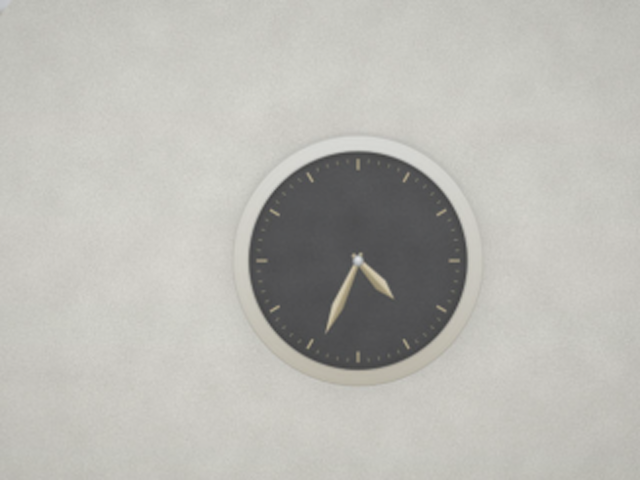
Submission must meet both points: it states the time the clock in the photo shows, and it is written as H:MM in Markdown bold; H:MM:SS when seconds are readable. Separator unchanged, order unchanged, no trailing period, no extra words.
**4:34**
